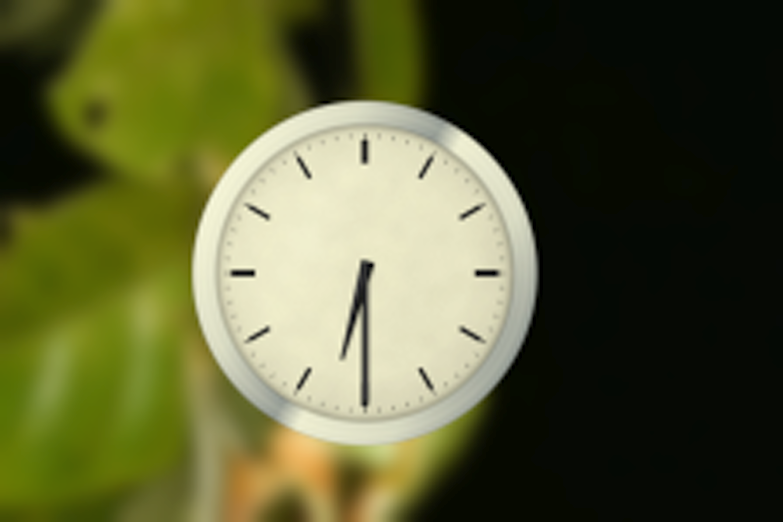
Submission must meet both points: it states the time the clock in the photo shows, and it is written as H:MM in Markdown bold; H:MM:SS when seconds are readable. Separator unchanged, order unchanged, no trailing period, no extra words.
**6:30**
